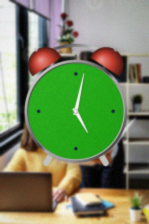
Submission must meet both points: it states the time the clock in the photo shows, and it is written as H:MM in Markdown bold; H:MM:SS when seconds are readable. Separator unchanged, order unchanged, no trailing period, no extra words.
**5:02**
